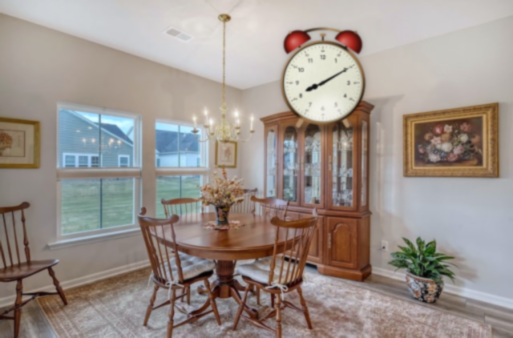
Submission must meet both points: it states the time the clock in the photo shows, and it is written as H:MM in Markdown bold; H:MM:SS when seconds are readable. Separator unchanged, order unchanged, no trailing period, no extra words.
**8:10**
